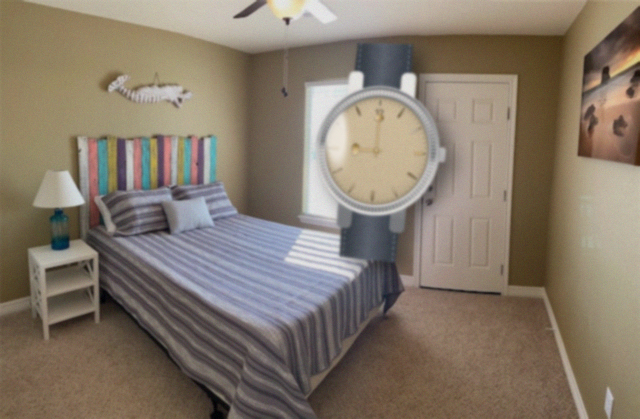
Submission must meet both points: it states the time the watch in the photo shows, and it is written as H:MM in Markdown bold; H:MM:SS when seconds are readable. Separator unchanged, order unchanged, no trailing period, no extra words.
**9:00**
